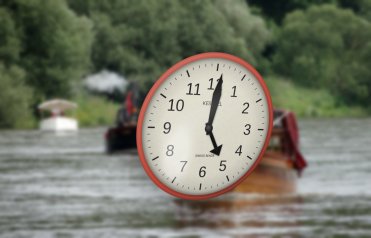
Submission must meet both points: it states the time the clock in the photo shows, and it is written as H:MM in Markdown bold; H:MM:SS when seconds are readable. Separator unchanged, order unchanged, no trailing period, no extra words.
**5:01**
